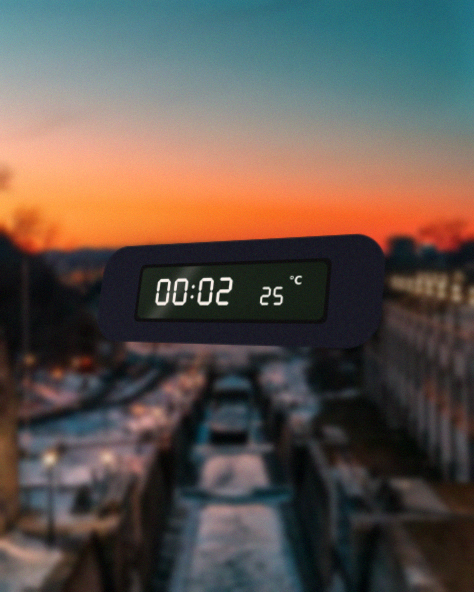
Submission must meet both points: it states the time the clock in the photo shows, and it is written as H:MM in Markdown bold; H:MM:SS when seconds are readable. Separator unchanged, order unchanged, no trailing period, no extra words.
**0:02**
